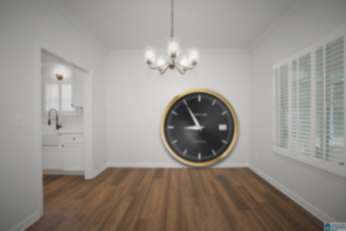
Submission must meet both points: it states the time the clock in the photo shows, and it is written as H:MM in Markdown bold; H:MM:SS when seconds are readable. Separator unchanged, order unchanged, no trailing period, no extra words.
**8:55**
